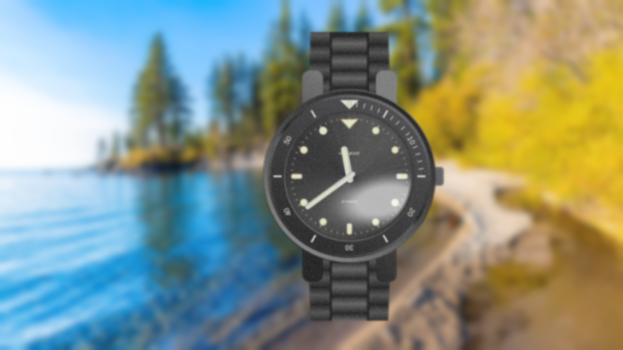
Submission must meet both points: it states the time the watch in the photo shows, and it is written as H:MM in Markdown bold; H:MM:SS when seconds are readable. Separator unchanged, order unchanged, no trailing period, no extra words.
**11:39**
